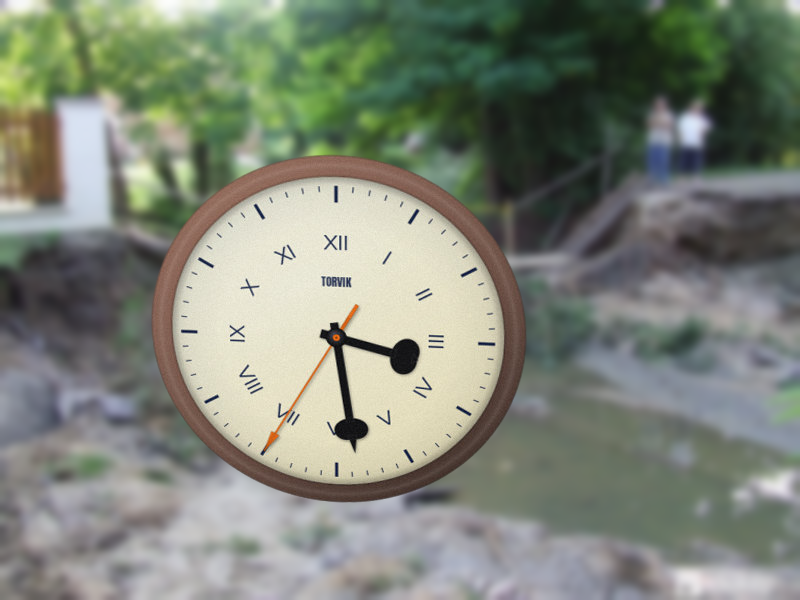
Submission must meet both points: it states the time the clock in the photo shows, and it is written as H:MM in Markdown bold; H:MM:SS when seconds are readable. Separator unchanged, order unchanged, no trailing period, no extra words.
**3:28:35**
